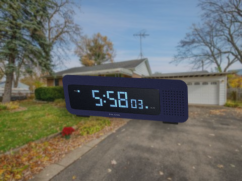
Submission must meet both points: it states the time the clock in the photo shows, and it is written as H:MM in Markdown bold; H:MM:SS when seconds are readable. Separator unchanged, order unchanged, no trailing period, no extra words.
**5:58:03**
